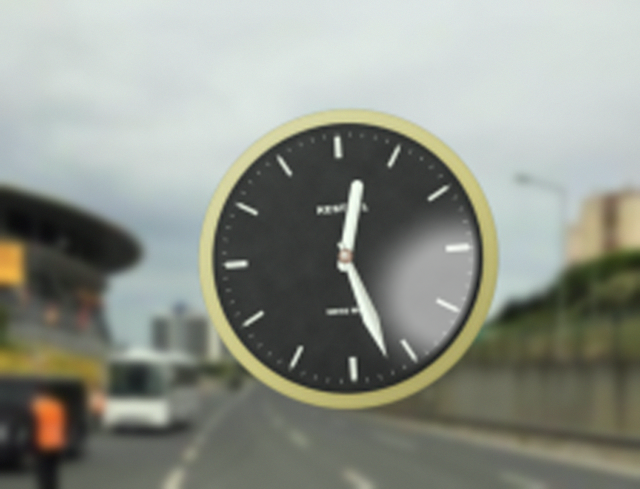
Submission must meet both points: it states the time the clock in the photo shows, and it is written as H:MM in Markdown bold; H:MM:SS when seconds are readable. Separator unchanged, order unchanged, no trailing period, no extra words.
**12:27**
